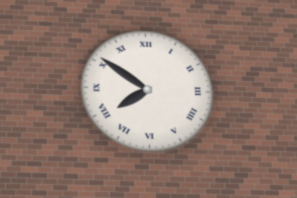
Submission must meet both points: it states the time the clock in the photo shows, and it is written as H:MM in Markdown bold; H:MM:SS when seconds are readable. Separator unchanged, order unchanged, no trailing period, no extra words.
**7:51**
